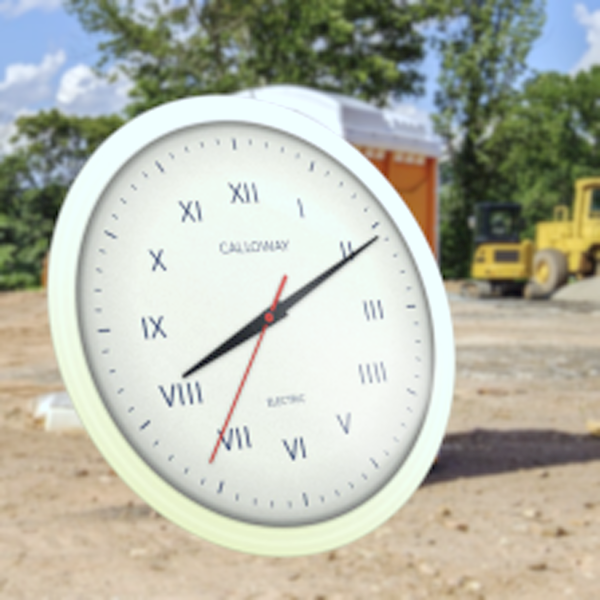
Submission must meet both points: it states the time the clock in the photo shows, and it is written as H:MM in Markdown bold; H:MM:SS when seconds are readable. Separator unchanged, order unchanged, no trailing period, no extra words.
**8:10:36**
